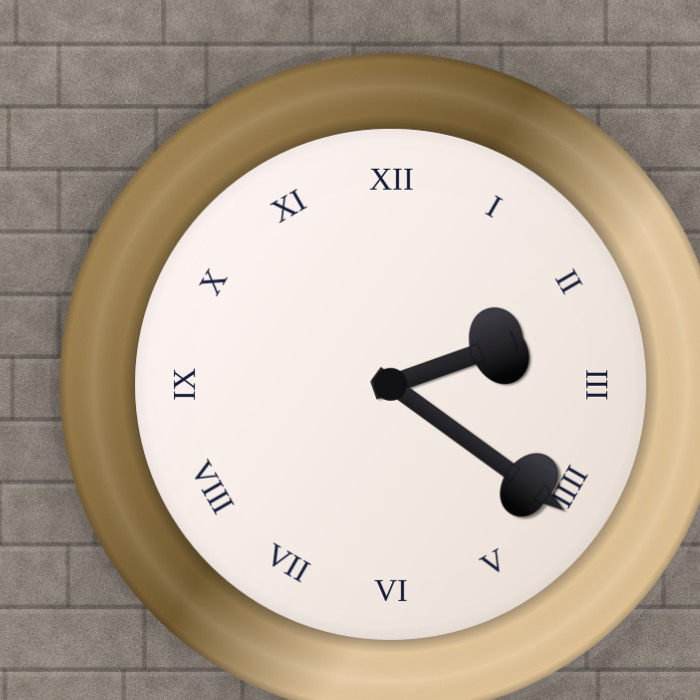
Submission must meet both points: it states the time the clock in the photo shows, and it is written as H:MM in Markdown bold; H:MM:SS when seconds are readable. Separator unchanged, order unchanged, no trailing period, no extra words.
**2:21**
